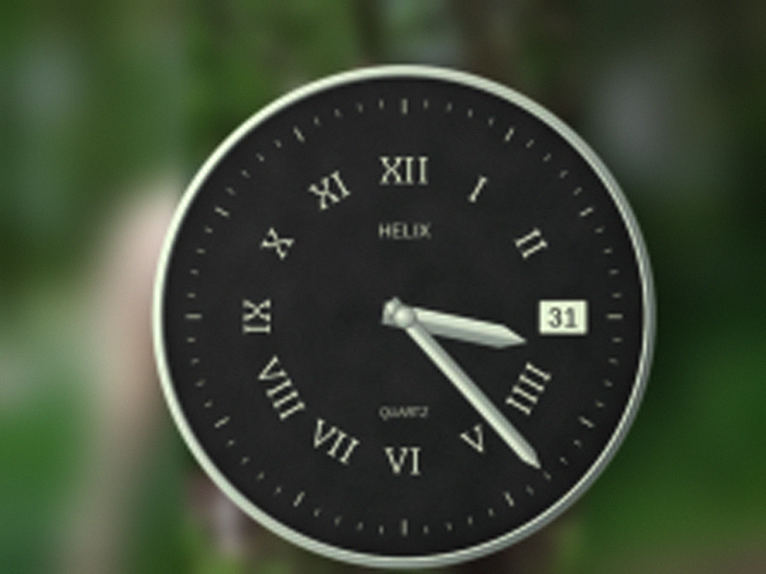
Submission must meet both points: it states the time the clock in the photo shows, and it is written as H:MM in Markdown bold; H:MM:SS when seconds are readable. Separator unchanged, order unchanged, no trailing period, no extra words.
**3:23**
